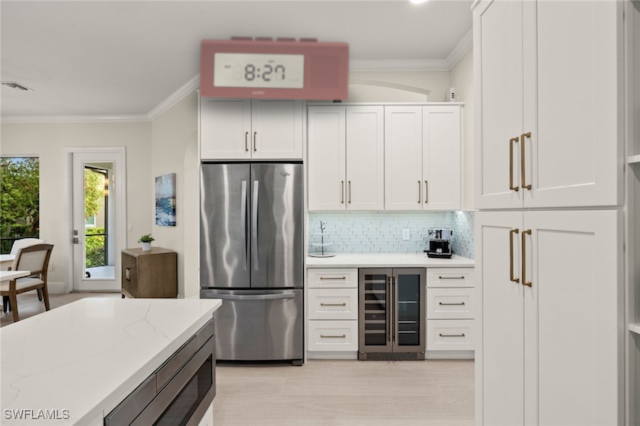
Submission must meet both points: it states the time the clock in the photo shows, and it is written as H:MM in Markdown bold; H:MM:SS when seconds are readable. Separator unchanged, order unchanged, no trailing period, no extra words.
**8:27**
